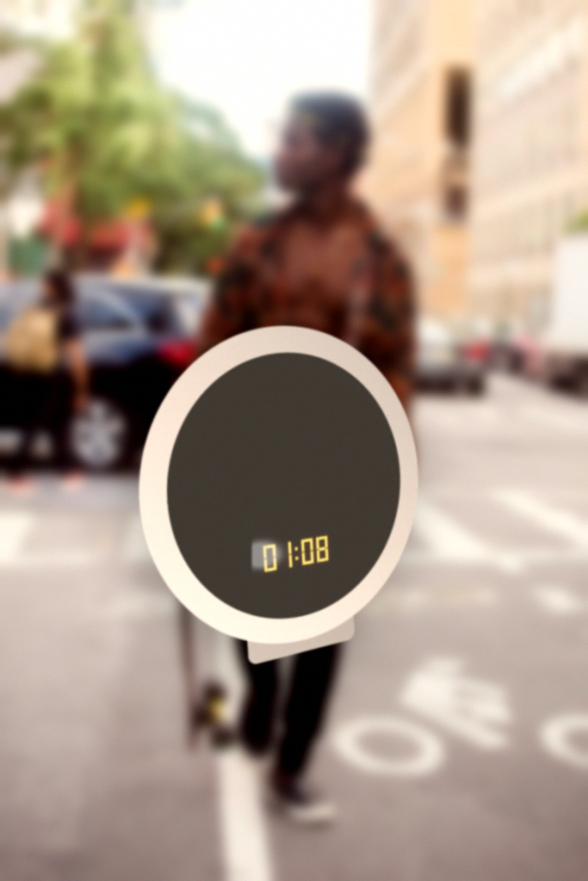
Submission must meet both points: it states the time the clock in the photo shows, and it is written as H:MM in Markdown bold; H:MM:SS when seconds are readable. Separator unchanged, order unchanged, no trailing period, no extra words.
**1:08**
